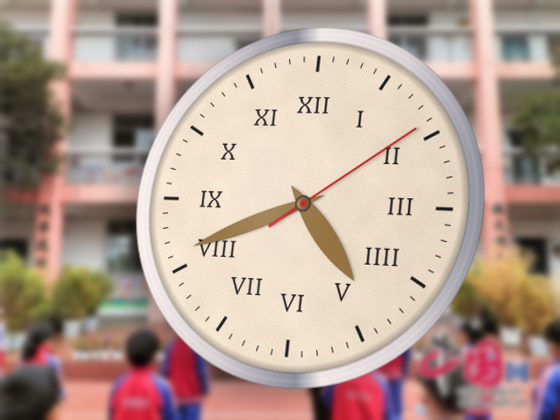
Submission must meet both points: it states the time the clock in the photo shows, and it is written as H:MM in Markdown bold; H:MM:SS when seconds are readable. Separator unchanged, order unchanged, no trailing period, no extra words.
**4:41:09**
